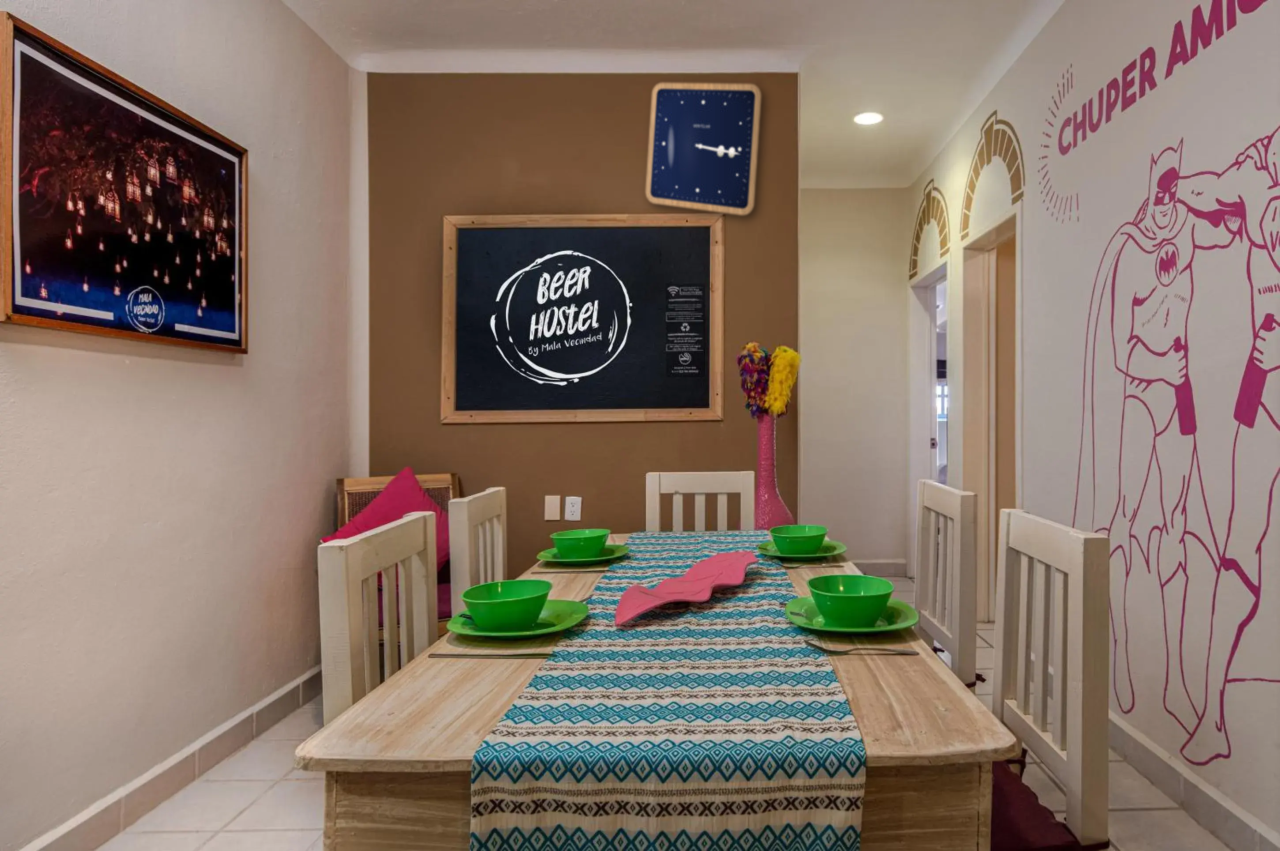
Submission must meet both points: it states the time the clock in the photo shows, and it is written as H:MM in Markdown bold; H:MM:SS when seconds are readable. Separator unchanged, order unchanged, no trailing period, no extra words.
**3:16**
